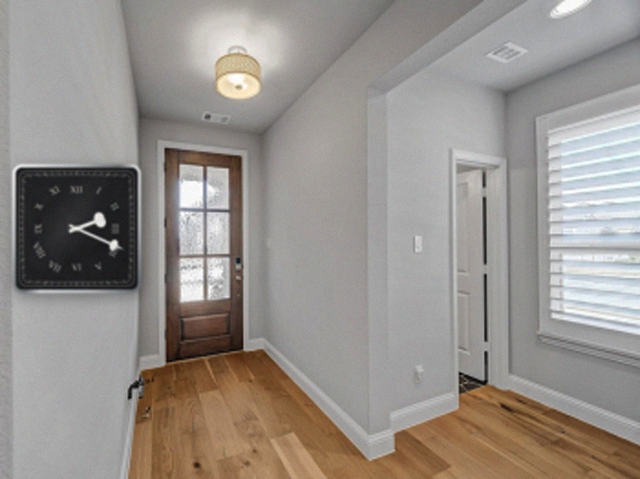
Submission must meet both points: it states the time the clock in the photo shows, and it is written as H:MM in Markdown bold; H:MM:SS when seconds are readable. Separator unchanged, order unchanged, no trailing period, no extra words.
**2:19**
